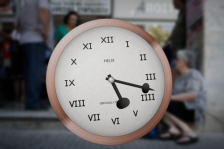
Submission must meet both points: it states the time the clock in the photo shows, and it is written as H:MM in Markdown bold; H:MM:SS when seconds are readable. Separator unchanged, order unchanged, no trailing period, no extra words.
**5:18**
